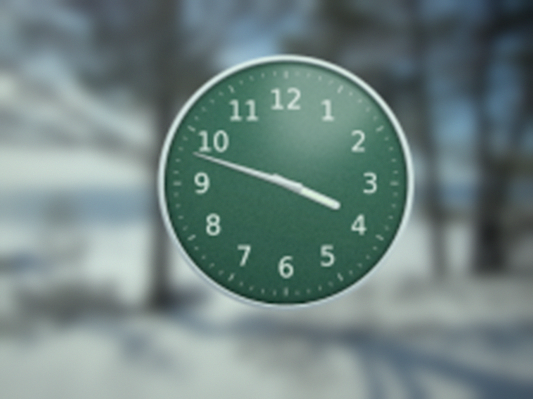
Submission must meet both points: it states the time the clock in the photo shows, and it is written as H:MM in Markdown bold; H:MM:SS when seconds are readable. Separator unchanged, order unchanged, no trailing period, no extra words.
**3:48**
